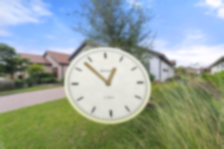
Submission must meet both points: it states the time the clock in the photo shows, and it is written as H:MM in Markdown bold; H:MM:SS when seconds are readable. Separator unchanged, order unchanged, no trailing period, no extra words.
**12:53**
